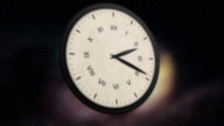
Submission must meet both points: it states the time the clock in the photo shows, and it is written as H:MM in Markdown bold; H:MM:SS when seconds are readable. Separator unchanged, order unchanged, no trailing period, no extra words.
**2:19**
